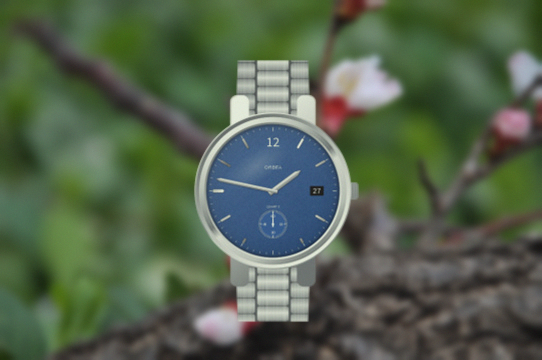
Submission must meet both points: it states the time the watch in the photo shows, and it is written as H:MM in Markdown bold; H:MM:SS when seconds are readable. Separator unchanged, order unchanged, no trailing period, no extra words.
**1:47**
